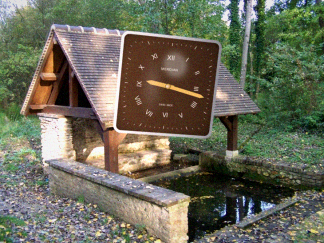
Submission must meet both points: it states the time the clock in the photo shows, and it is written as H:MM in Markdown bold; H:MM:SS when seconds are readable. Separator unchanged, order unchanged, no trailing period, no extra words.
**9:17**
